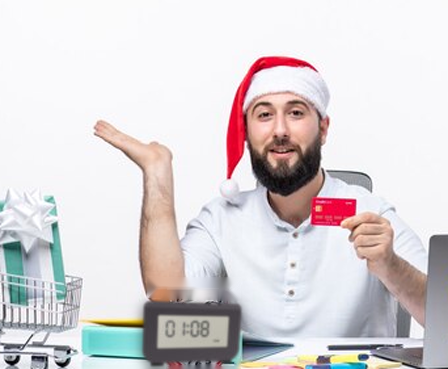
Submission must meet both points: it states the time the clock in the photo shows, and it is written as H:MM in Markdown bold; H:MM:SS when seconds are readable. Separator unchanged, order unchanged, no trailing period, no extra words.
**1:08**
